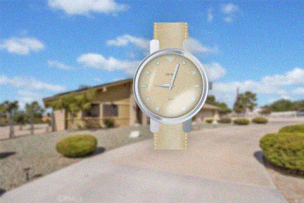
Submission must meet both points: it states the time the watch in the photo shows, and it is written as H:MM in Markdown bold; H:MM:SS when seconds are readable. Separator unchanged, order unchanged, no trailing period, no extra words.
**9:03**
